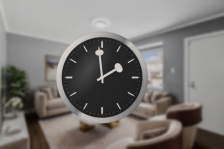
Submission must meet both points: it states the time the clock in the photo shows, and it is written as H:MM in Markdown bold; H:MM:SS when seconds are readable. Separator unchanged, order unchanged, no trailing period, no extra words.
**1:59**
